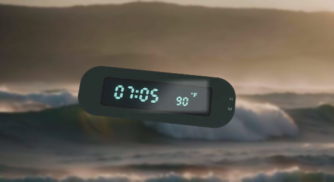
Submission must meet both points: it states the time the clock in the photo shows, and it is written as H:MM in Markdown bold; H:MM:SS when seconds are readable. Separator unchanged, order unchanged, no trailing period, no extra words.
**7:05**
